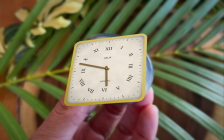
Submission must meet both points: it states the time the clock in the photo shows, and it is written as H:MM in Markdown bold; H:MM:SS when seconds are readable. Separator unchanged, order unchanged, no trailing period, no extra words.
**5:48**
